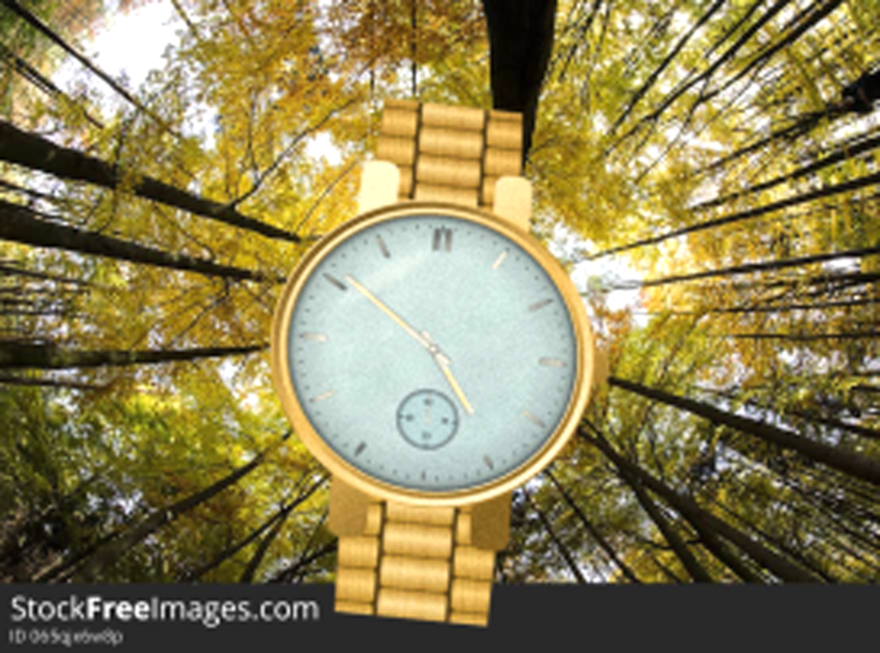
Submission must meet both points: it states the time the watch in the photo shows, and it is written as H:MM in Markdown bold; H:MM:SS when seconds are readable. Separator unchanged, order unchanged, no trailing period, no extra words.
**4:51**
